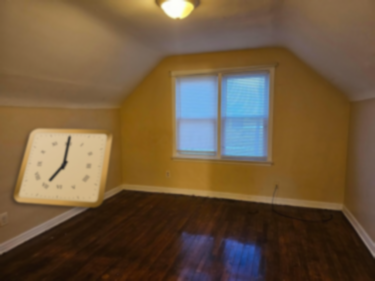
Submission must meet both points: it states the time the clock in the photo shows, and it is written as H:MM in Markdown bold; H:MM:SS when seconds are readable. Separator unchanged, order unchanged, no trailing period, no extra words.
**7:00**
